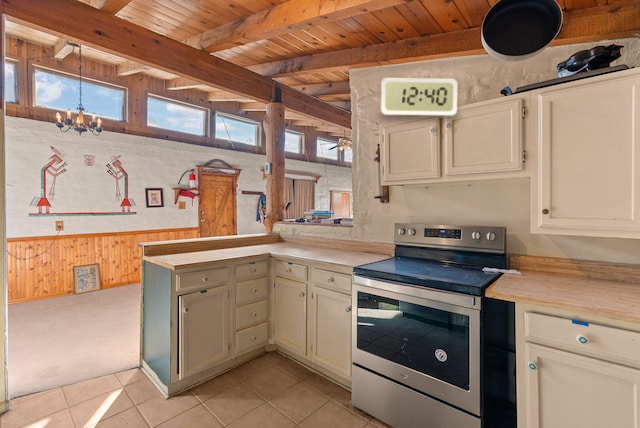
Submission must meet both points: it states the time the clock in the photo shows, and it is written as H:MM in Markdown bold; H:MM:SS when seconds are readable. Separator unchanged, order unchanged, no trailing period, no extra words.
**12:40**
